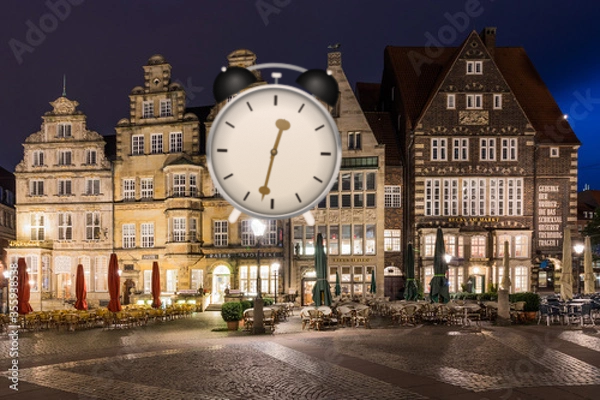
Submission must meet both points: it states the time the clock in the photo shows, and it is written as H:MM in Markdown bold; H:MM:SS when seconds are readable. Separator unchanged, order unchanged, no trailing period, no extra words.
**12:32**
